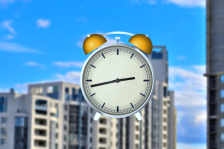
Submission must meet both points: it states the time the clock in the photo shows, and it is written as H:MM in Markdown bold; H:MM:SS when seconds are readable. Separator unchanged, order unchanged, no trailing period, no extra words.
**2:43**
